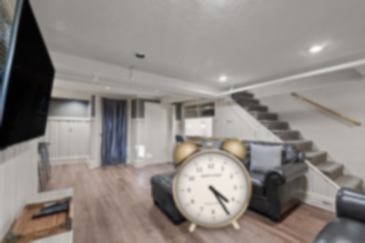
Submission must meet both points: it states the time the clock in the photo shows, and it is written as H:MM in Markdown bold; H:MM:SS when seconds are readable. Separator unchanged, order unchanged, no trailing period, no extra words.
**4:25**
